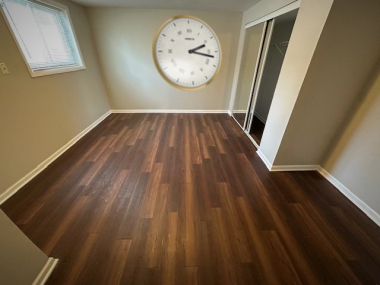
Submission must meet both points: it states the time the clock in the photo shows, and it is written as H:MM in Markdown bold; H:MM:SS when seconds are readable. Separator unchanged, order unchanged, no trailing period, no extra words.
**2:17**
